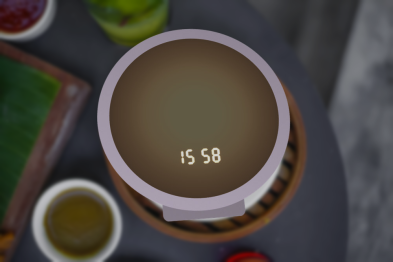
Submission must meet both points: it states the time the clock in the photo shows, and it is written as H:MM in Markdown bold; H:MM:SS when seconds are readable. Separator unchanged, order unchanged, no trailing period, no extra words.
**15:58**
